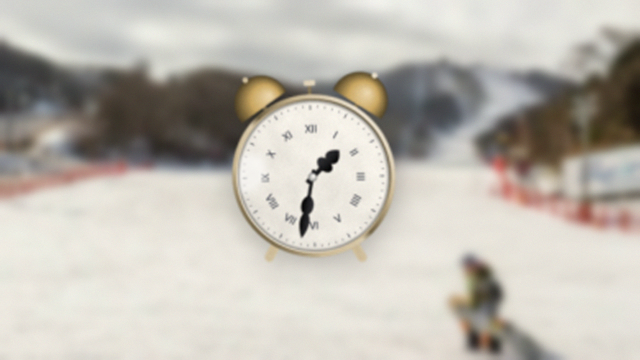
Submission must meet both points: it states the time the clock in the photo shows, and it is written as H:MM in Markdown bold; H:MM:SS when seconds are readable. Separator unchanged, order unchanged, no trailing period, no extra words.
**1:32**
